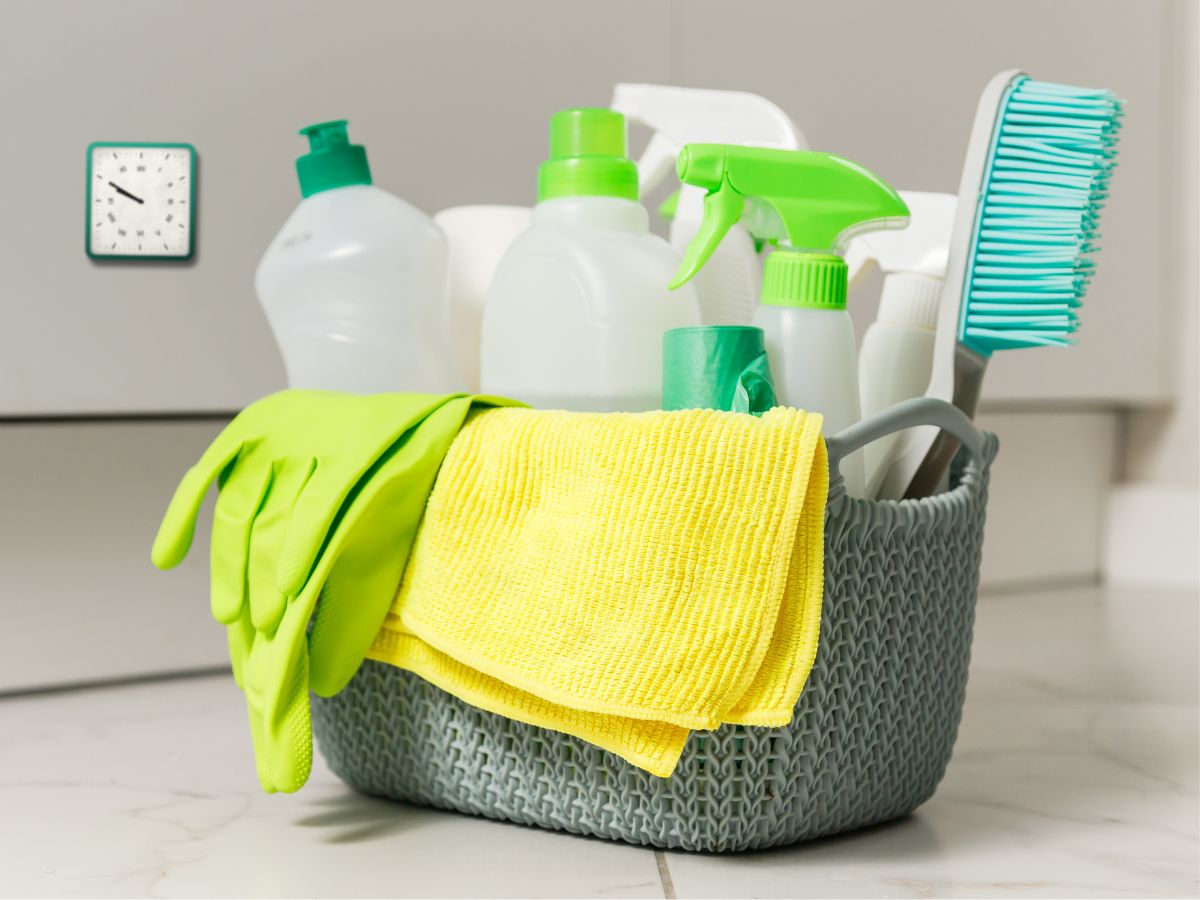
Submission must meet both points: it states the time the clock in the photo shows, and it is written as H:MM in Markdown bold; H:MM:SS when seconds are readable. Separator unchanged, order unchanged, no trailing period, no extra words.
**9:50**
